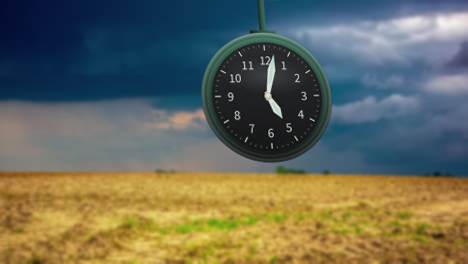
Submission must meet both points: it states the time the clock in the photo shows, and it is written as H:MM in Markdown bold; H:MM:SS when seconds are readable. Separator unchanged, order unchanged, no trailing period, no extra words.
**5:02**
